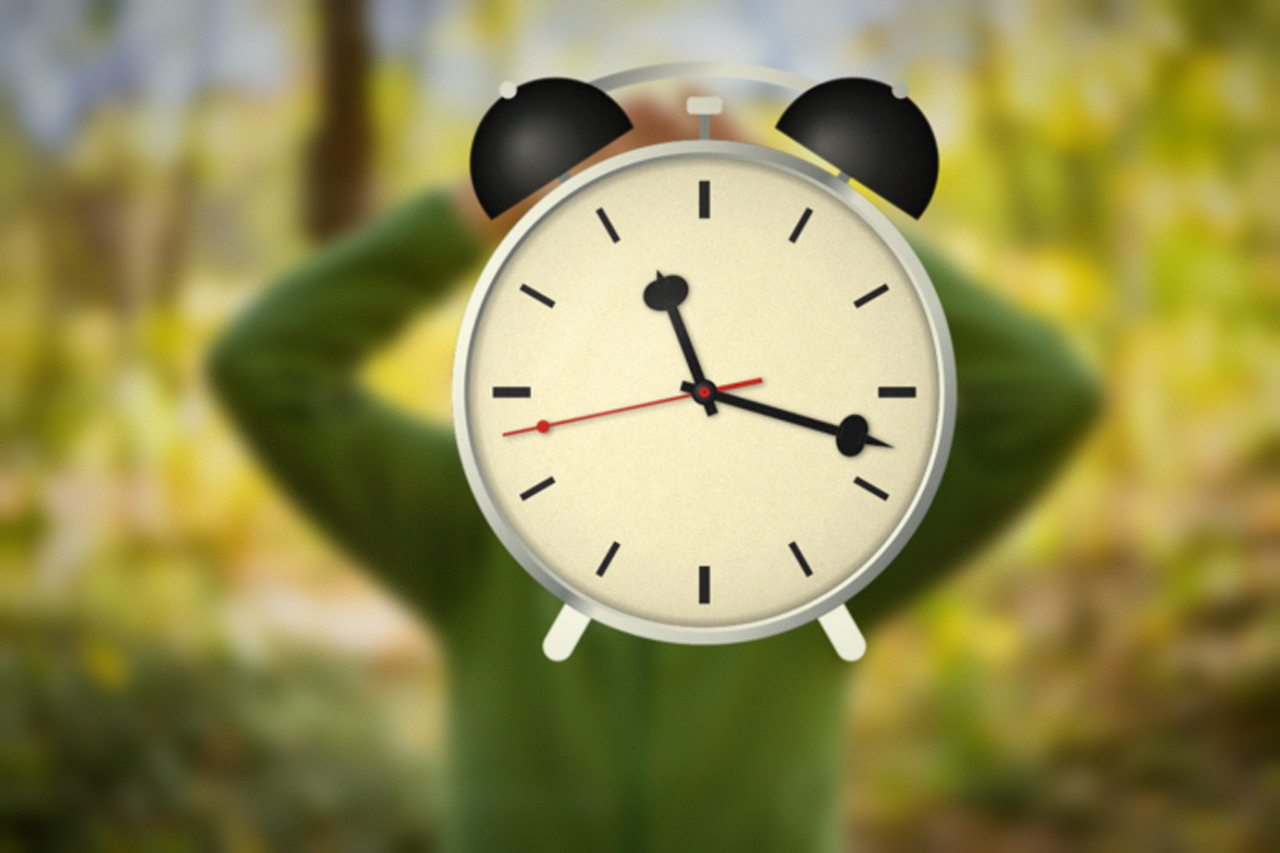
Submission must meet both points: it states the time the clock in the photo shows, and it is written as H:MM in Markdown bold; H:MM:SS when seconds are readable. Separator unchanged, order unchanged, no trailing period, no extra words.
**11:17:43**
